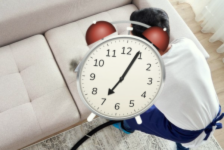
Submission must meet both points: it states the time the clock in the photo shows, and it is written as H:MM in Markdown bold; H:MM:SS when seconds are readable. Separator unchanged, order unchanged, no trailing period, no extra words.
**7:04**
